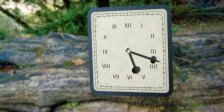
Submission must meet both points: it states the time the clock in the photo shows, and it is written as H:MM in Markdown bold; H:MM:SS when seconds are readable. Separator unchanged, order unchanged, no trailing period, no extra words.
**5:18**
